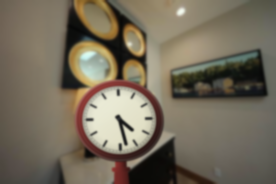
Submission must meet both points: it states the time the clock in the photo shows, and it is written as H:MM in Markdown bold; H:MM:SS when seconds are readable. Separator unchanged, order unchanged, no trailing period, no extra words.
**4:28**
